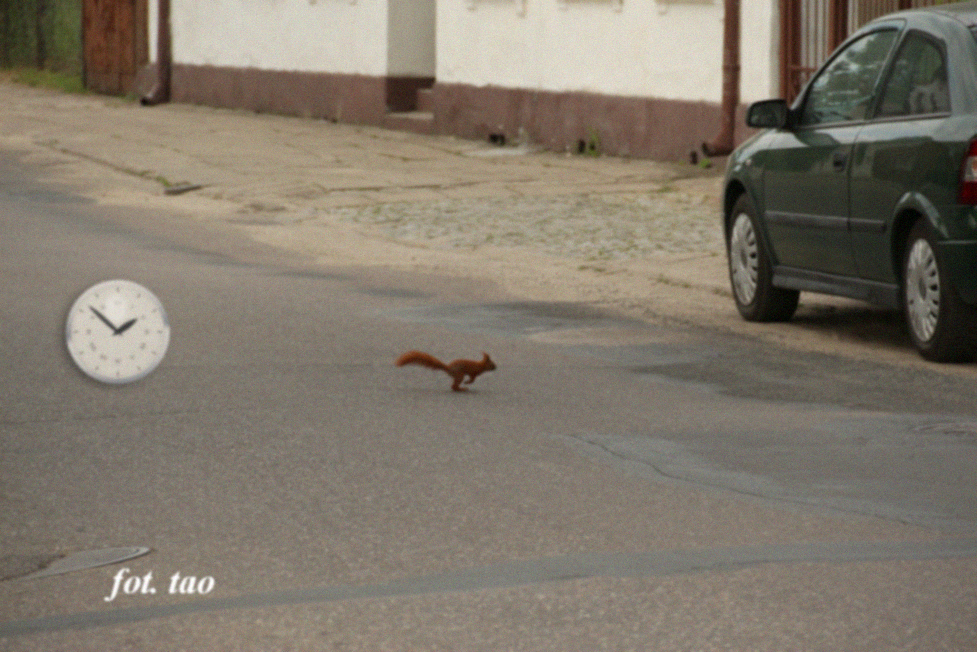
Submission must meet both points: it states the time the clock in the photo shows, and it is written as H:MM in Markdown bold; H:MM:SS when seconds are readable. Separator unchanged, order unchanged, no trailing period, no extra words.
**1:52**
